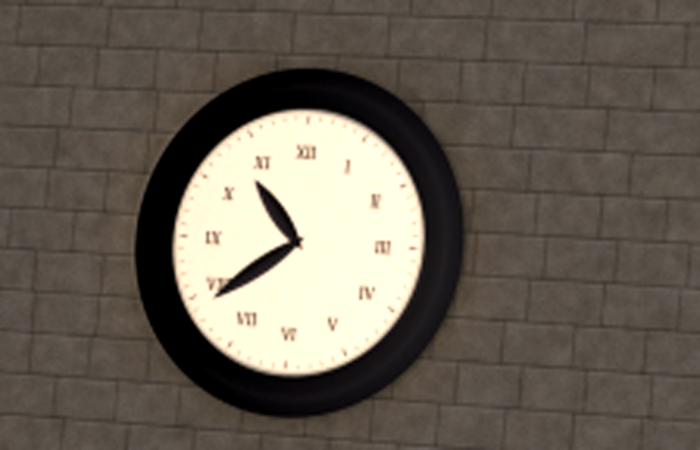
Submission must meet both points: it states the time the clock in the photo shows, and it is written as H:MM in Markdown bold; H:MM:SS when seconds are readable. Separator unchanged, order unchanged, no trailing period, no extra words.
**10:39**
